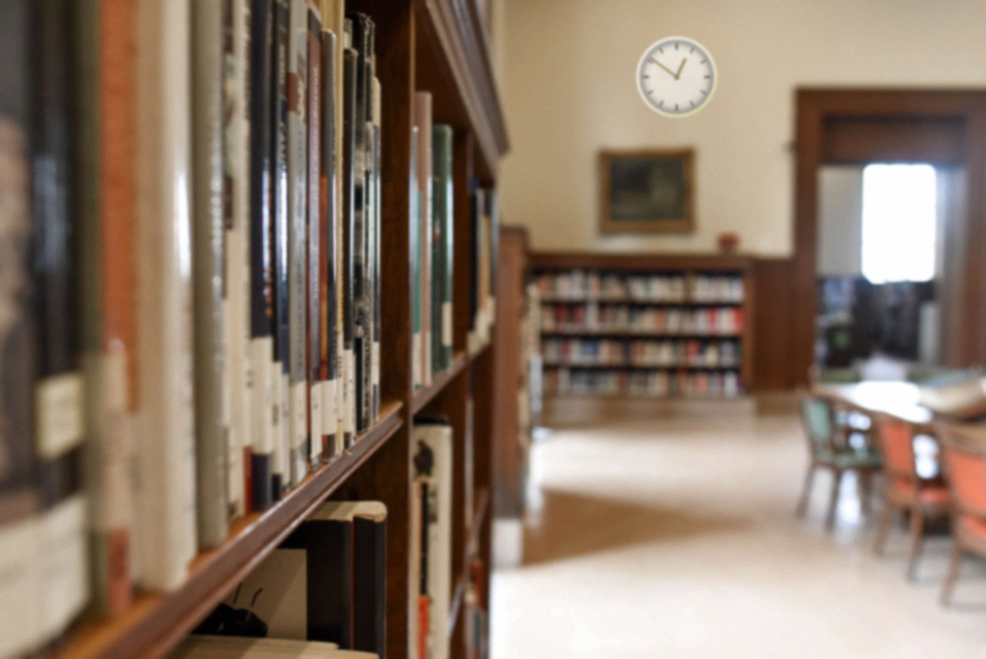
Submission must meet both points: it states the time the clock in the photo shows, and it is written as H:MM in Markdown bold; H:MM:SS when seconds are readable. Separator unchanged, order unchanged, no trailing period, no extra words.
**12:51**
